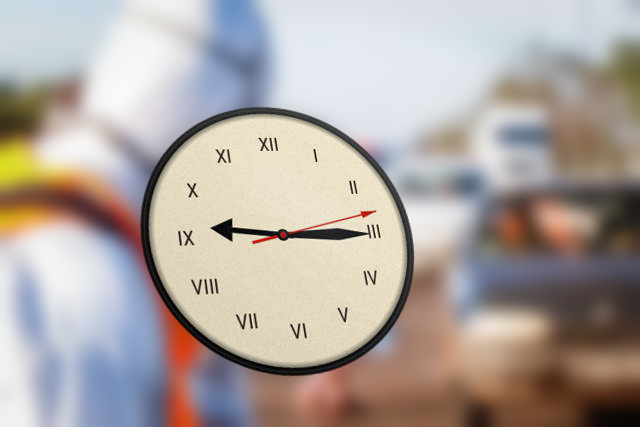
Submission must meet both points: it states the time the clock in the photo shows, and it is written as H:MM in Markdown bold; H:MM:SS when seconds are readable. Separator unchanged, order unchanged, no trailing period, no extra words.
**9:15:13**
